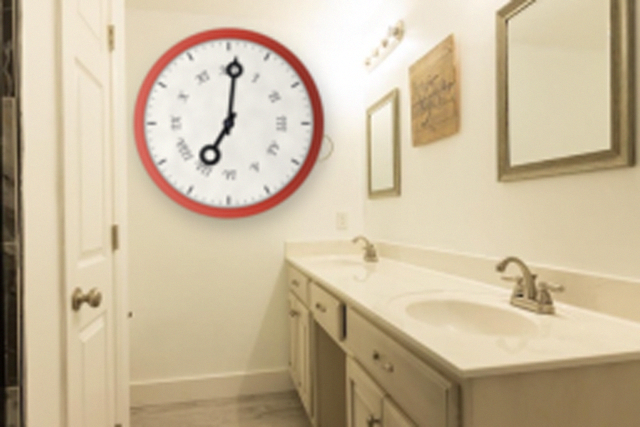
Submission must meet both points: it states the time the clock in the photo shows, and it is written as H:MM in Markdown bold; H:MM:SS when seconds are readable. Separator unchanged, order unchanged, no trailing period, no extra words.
**7:01**
